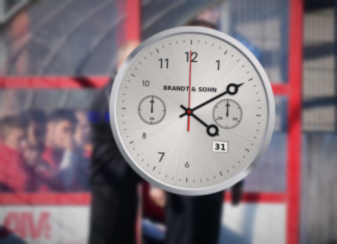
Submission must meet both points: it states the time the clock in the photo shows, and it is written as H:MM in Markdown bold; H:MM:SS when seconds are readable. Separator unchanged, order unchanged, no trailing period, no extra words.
**4:10**
